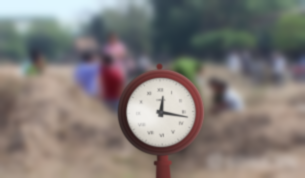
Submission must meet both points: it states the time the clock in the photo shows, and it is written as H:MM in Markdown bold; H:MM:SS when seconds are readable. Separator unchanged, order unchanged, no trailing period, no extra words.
**12:17**
